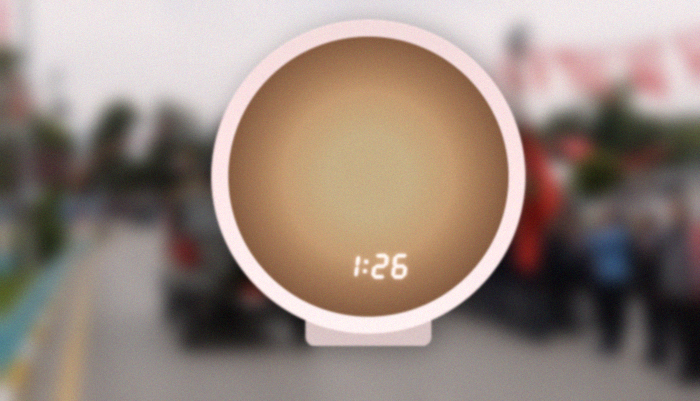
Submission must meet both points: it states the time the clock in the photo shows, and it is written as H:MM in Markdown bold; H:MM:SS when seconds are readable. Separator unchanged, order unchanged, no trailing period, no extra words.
**1:26**
